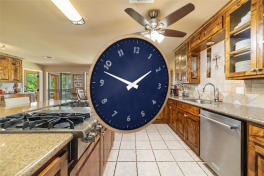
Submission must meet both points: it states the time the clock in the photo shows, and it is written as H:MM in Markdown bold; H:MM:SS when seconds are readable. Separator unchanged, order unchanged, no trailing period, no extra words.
**1:48**
